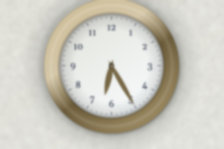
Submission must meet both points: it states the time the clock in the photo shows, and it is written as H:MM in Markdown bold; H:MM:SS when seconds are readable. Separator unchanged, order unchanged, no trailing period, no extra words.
**6:25**
